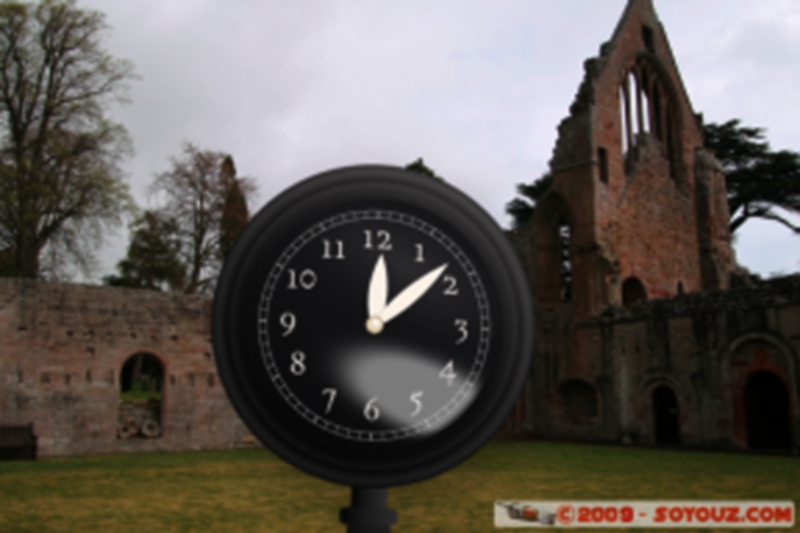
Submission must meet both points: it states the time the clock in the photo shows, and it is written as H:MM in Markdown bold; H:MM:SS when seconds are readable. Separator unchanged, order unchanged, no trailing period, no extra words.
**12:08**
